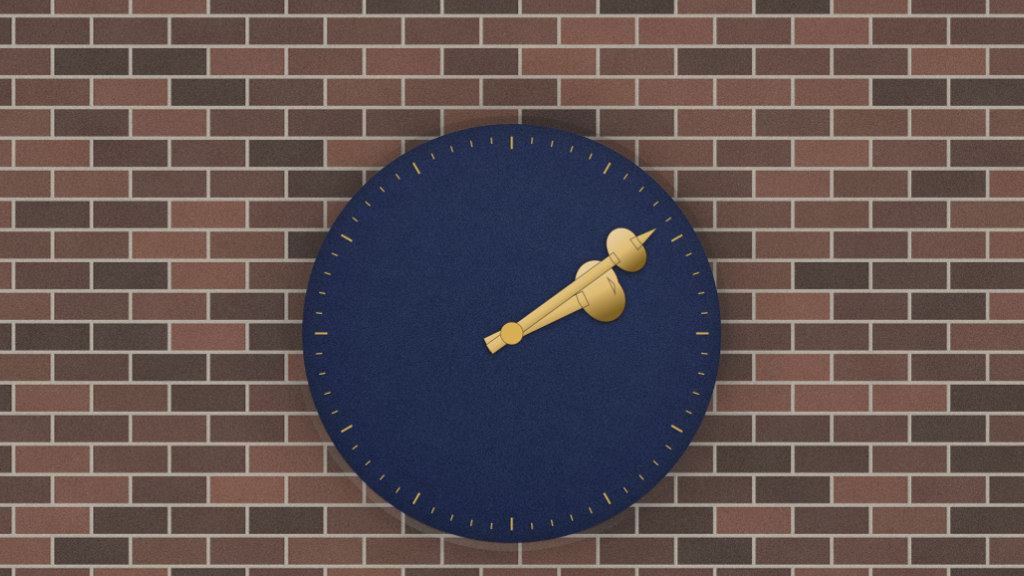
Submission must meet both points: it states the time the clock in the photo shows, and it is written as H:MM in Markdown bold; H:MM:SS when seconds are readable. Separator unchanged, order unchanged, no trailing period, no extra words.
**2:09**
